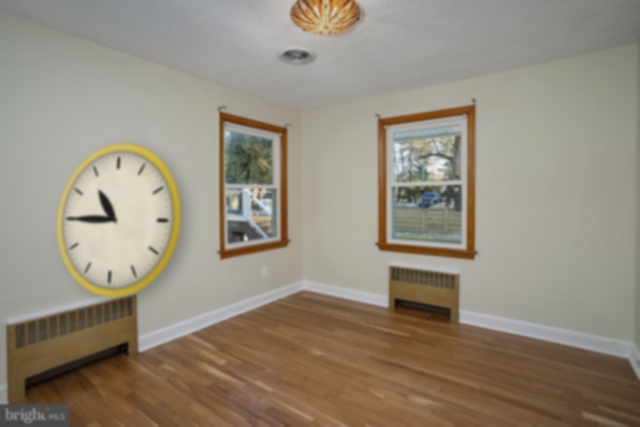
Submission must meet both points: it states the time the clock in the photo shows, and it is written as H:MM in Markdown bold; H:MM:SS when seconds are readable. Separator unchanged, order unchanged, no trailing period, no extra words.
**10:45**
